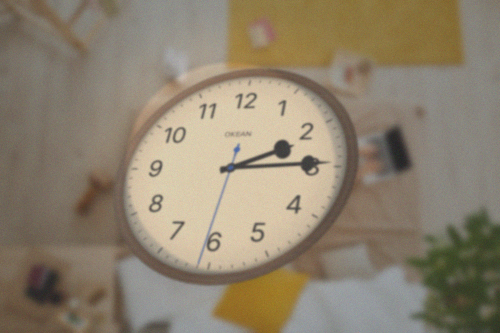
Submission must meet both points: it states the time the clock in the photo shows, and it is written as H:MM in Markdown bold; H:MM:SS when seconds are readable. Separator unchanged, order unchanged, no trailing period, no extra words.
**2:14:31**
